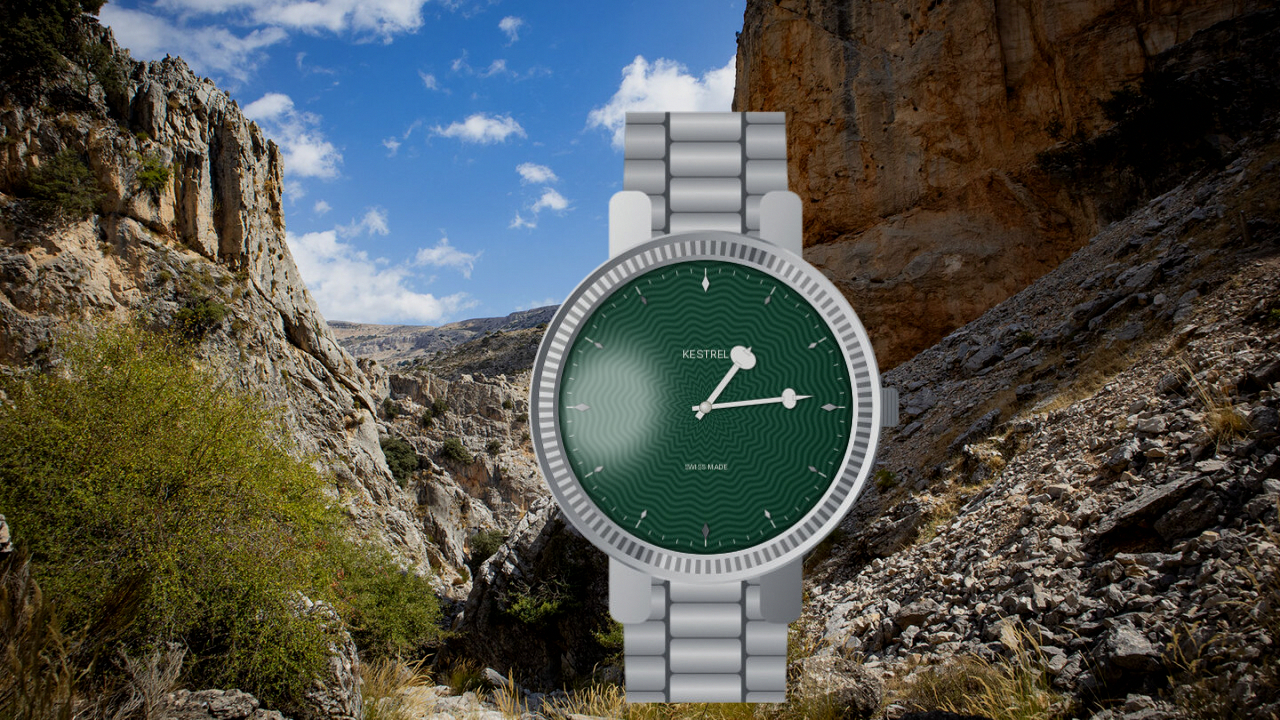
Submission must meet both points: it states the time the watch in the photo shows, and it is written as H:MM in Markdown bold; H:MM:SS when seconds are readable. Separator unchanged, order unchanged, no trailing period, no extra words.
**1:14**
